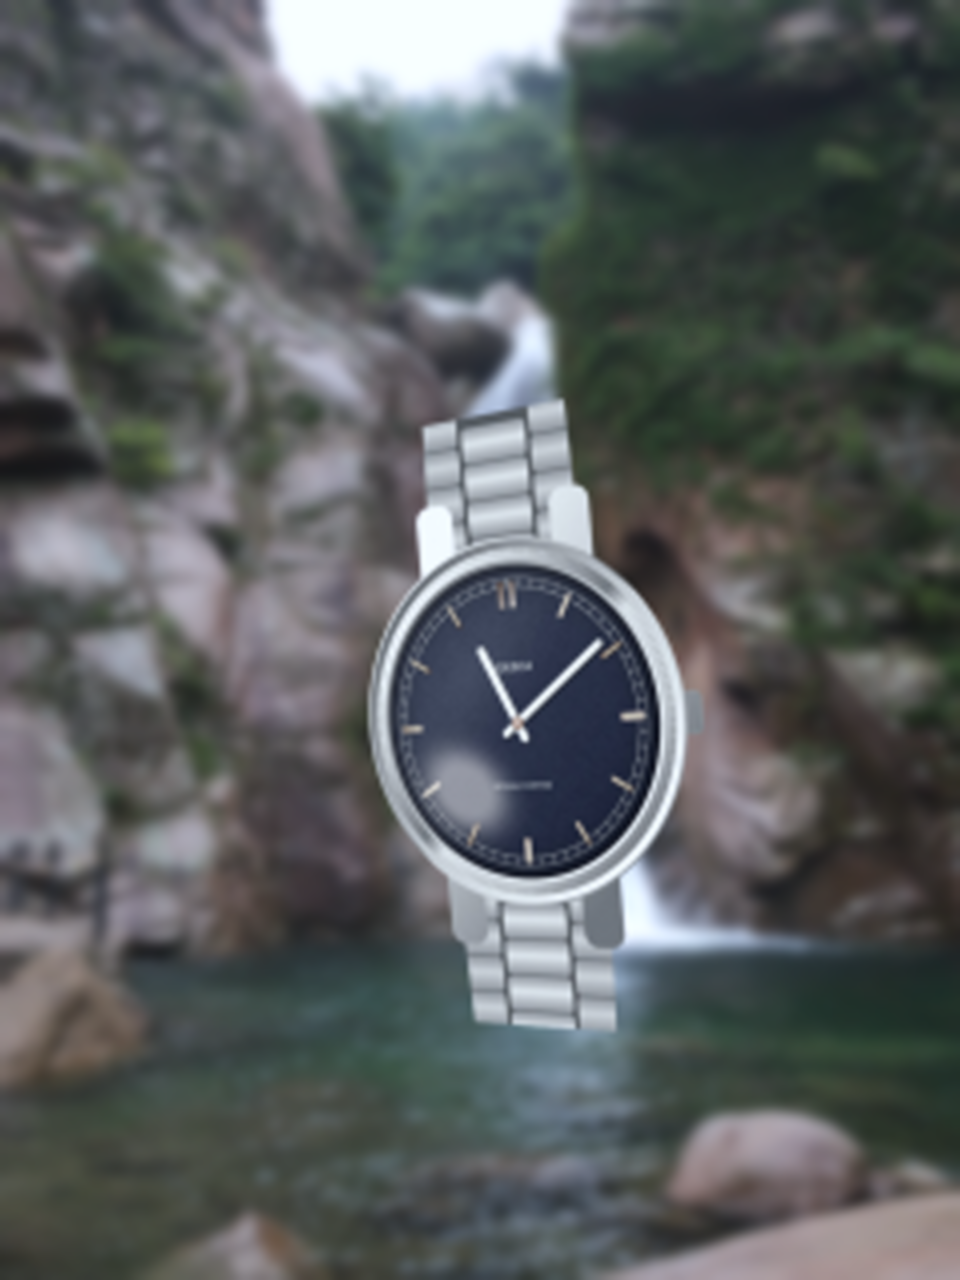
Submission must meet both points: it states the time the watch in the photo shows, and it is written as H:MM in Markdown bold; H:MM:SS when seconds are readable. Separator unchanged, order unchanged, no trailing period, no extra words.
**11:09**
